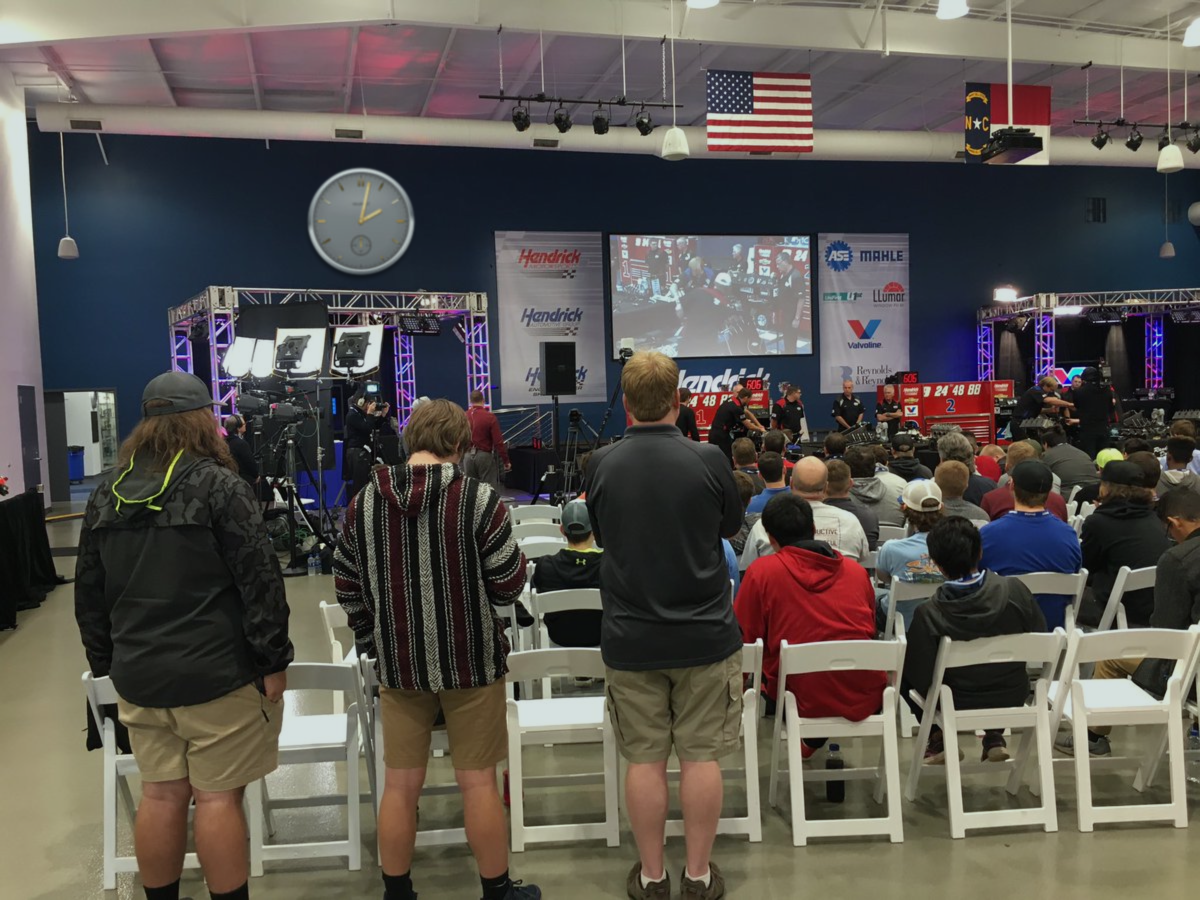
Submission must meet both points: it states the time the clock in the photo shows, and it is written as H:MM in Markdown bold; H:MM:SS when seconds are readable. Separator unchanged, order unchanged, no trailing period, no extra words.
**2:02**
